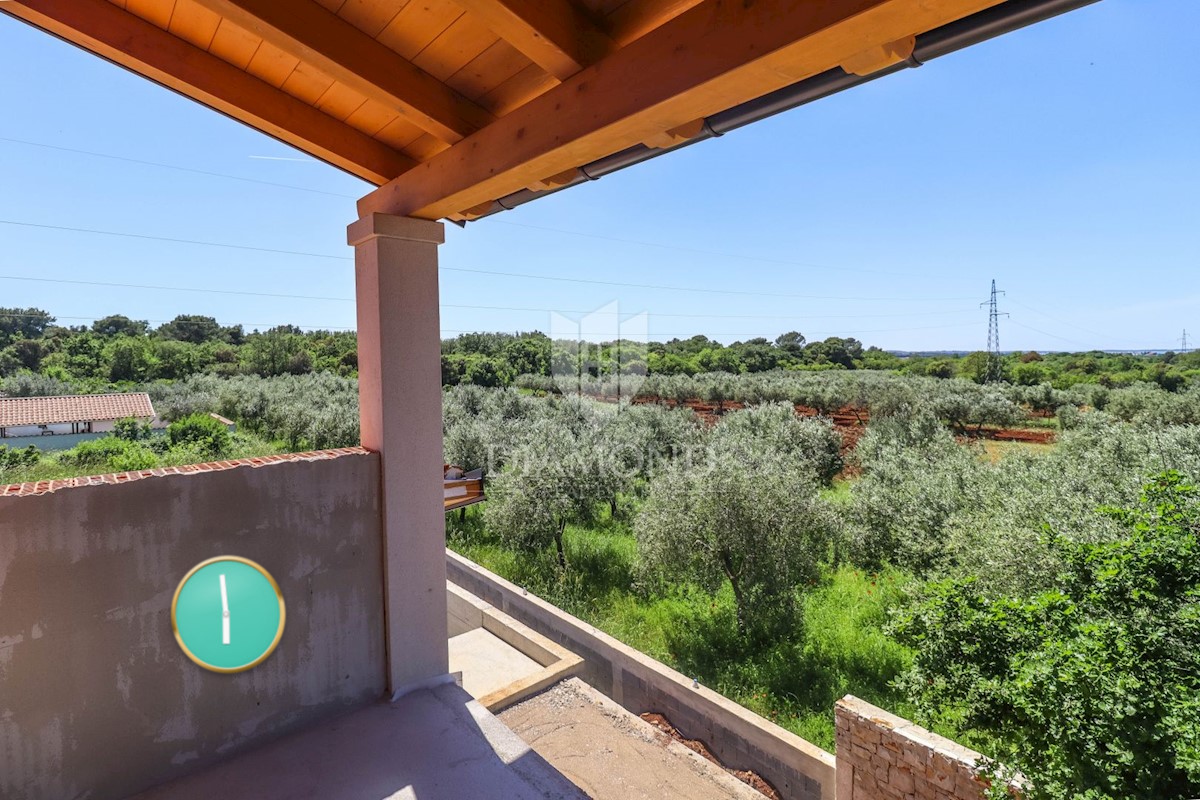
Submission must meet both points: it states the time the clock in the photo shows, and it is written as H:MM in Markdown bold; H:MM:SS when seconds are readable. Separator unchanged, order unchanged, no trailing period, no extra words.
**5:59**
